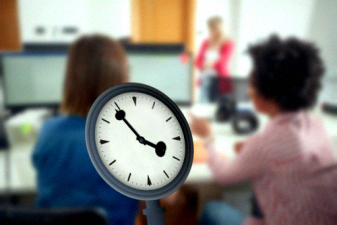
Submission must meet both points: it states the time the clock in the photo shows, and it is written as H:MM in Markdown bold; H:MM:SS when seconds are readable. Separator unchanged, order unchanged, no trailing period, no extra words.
**3:54**
